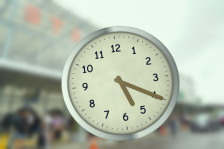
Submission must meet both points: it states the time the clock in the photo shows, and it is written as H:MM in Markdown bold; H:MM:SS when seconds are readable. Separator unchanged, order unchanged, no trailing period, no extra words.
**5:20**
